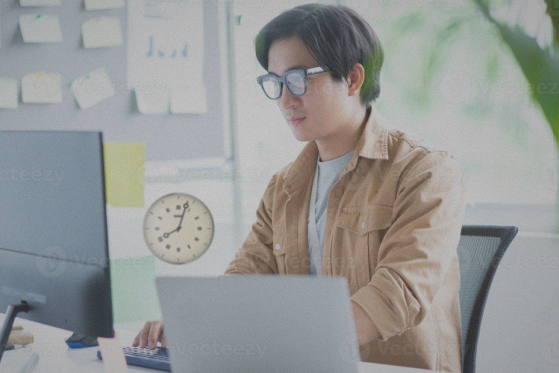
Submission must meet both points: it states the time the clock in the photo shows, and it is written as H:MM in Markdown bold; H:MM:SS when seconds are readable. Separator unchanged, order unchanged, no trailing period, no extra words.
**8:03**
